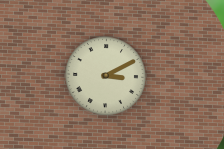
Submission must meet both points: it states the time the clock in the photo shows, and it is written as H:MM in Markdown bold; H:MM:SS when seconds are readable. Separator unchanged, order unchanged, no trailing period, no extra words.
**3:10**
